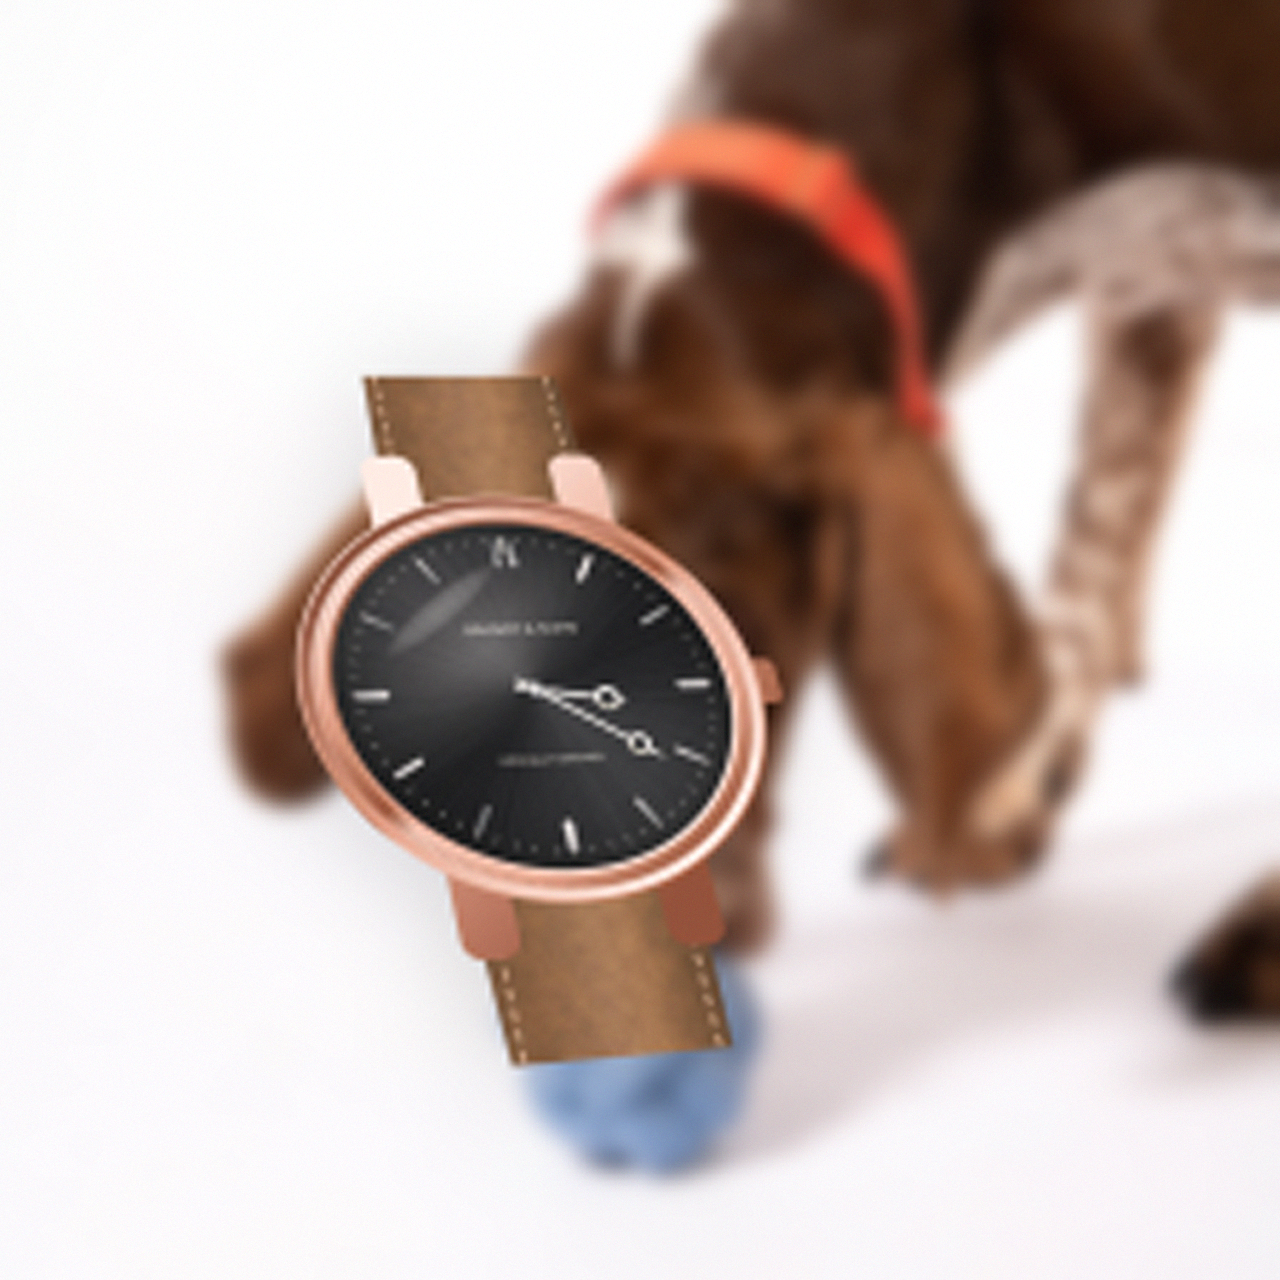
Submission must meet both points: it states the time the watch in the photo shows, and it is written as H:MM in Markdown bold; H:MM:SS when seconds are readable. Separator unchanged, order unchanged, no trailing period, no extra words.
**3:21**
